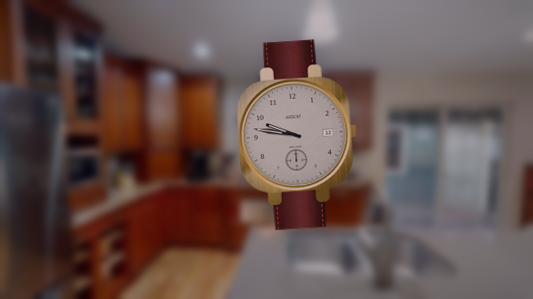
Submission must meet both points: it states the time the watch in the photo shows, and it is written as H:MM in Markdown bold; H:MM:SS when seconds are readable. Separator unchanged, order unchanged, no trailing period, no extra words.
**9:47**
